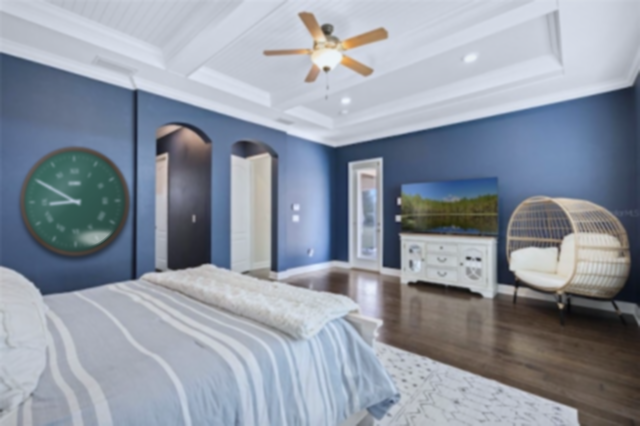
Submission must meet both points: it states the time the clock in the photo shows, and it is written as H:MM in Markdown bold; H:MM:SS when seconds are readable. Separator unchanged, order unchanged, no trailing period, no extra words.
**8:50**
